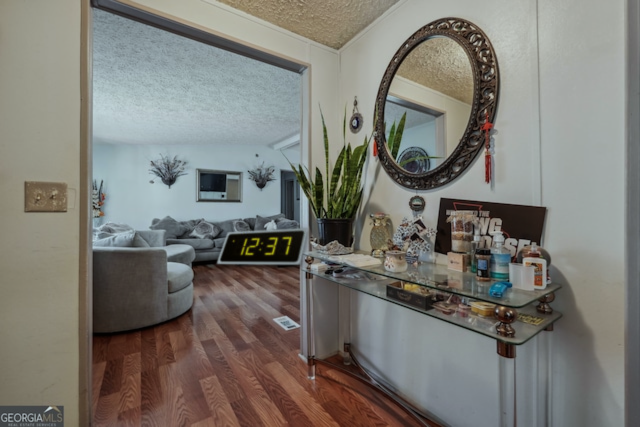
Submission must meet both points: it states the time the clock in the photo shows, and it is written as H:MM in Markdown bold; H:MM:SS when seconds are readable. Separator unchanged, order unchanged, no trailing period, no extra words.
**12:37**
